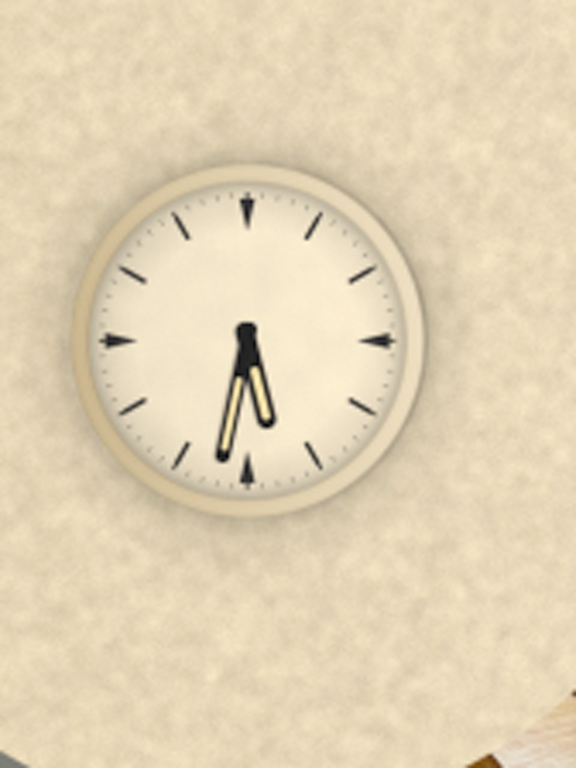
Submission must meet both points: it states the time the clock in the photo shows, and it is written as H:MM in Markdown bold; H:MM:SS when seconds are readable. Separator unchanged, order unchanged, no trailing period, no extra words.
**5:32**
